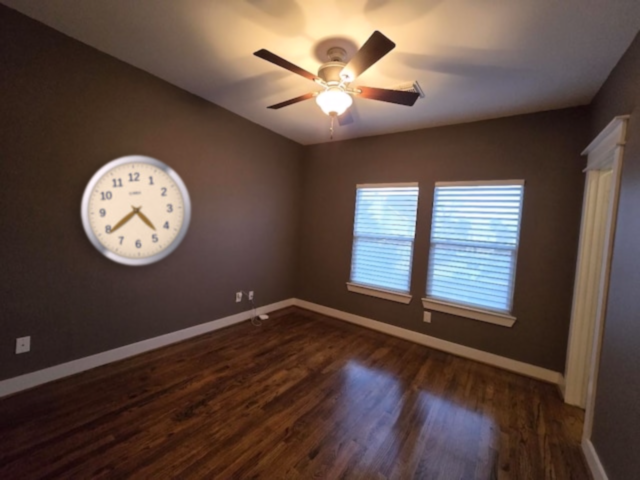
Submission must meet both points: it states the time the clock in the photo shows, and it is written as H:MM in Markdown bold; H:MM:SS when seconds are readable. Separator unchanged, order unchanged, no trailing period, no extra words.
**4:39**
